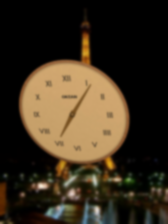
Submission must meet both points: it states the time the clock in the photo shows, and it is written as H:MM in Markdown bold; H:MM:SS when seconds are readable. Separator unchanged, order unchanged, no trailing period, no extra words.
**7:06**
